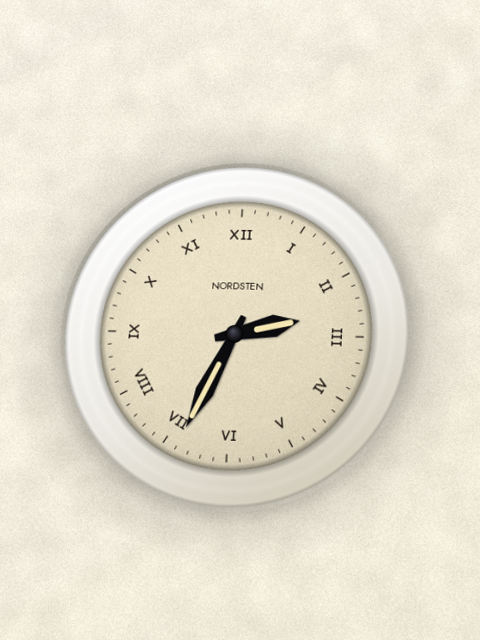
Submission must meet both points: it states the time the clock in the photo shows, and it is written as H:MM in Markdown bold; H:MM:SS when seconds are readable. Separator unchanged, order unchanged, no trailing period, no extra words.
**2:34**
